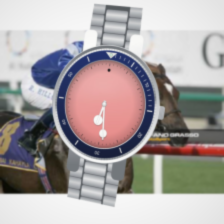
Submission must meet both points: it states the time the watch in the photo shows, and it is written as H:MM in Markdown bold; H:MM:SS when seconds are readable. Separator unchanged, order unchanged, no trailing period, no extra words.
**6:29**
